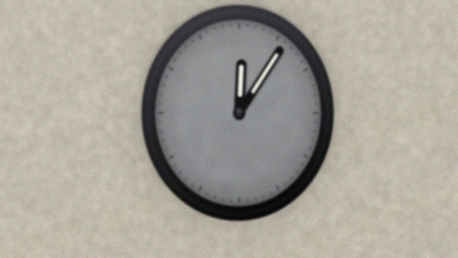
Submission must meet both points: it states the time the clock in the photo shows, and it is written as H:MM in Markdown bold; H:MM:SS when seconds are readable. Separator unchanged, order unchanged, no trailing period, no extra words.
**12:06**
